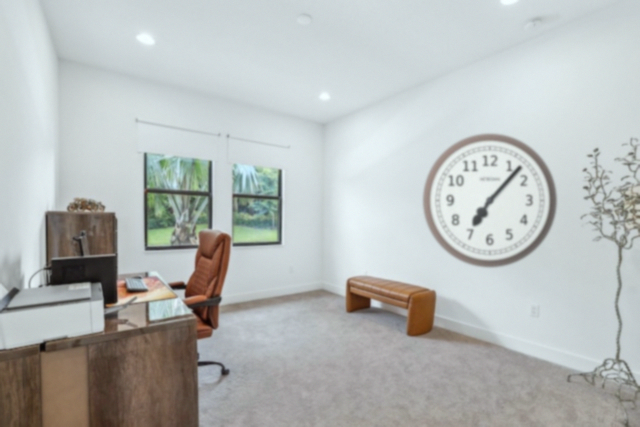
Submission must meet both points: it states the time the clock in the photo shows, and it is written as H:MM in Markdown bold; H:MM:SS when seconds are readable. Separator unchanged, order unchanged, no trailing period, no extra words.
**7:07**
